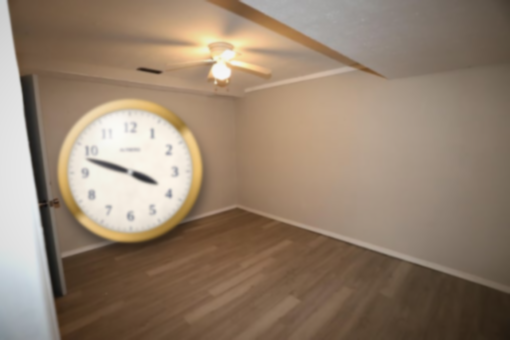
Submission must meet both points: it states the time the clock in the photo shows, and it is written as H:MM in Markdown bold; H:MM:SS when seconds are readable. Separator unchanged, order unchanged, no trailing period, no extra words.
**3:48**
